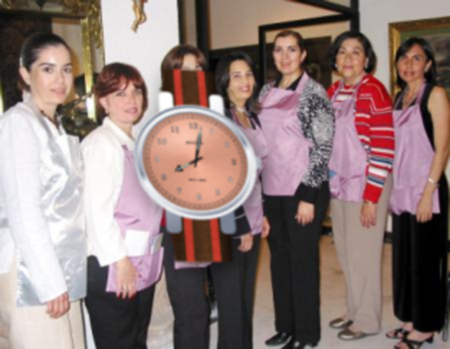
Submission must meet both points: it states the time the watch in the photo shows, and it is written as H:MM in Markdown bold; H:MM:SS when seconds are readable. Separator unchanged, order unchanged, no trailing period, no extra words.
**8:02**
